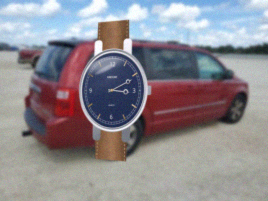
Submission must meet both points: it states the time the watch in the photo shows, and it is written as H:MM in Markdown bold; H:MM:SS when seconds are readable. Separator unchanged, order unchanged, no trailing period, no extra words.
**3:11**
